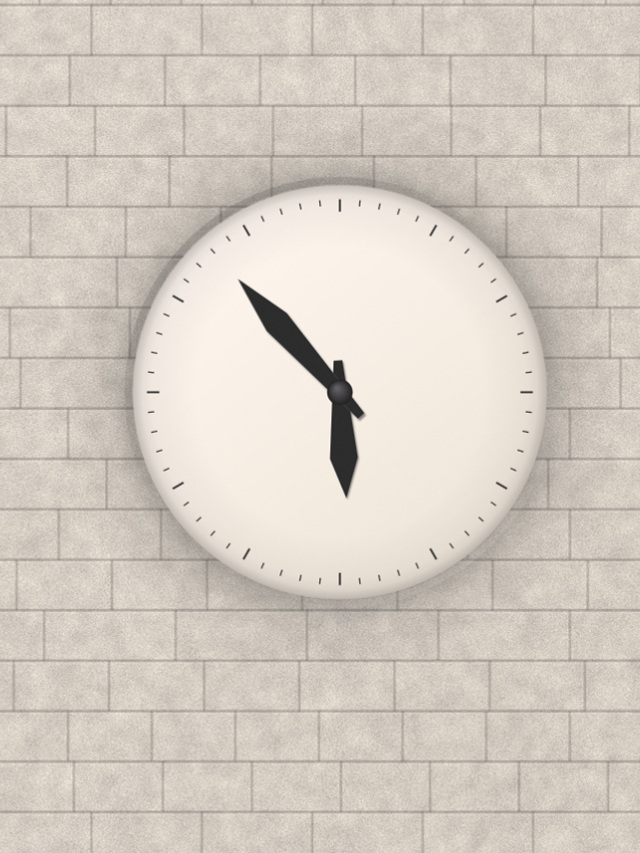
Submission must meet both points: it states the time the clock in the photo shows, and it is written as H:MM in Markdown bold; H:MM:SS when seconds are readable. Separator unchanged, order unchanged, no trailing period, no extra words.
**5:53**
